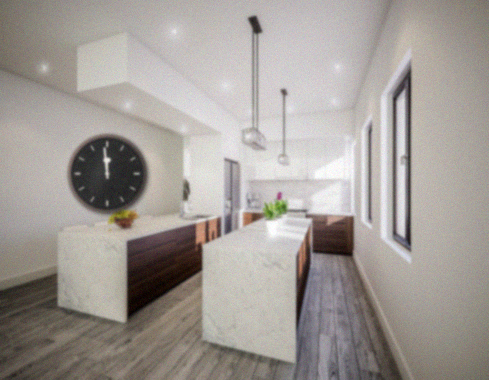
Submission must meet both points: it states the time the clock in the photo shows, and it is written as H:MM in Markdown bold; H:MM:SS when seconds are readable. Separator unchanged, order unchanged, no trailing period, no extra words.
**11:59**
